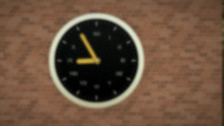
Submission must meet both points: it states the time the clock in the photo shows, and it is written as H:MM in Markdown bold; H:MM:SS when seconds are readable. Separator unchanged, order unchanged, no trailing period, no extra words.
**8:55**
